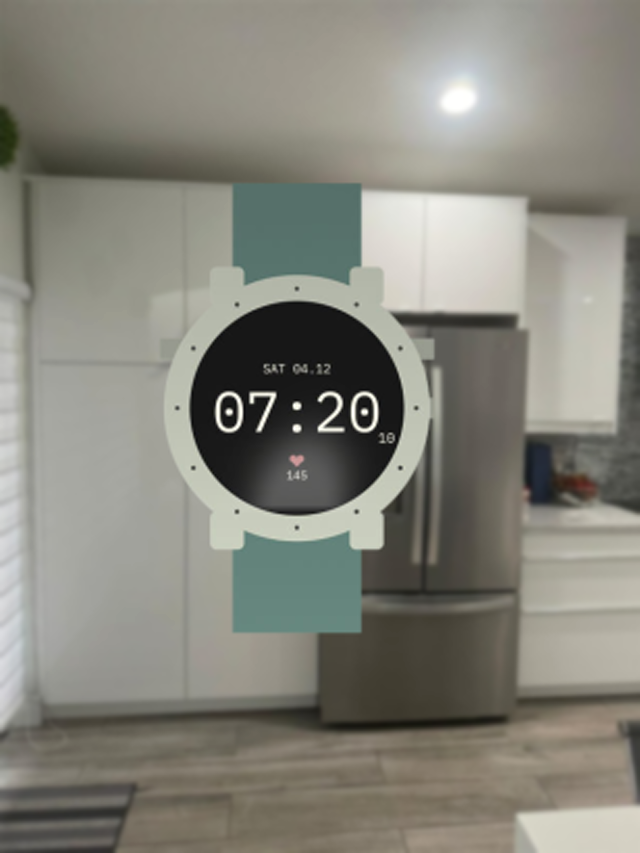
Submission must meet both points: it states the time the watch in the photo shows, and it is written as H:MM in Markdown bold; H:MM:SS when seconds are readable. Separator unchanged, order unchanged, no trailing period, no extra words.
**7:20**
